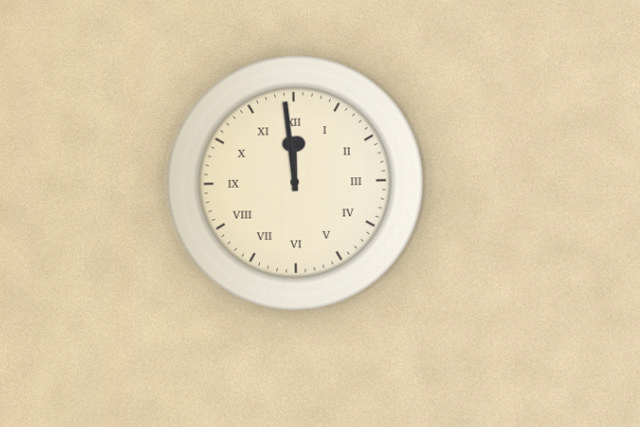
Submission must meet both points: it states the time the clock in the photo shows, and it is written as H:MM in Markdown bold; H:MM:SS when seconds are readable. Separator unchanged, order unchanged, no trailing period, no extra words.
**11:59**
